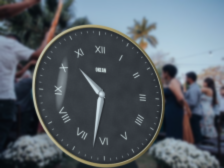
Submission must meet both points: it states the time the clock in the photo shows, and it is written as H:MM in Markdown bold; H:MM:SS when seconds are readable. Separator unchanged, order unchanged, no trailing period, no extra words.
**10:32**
